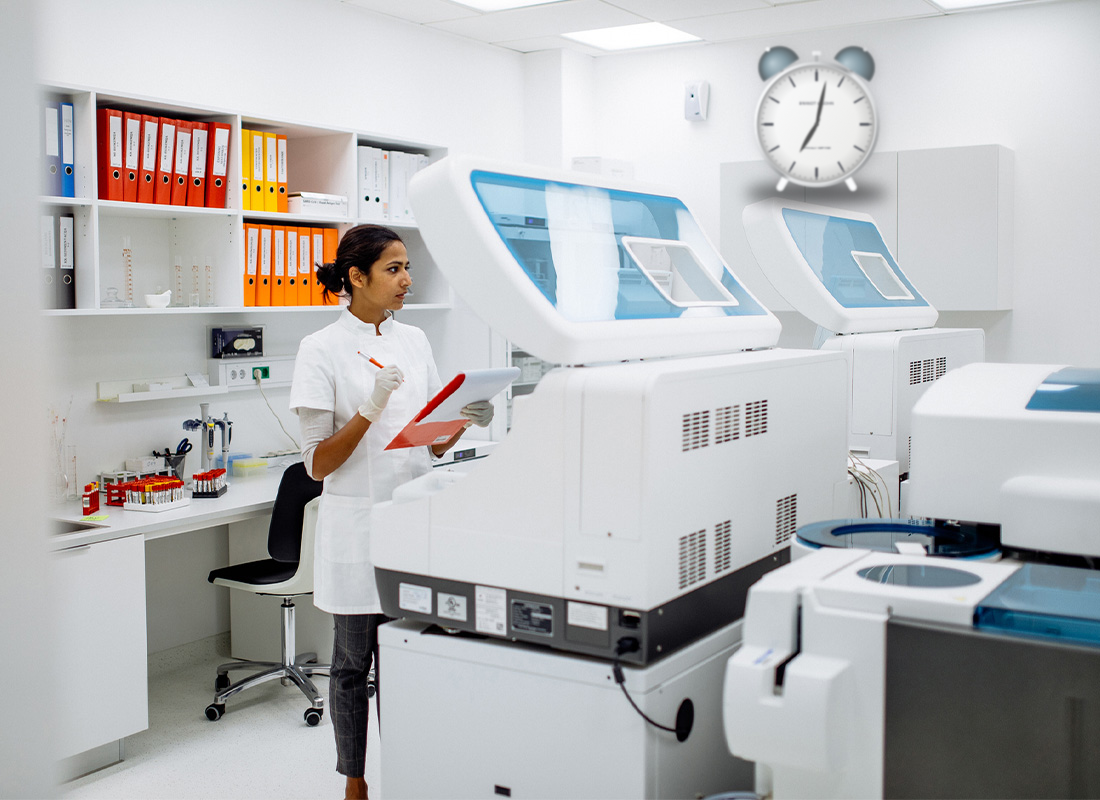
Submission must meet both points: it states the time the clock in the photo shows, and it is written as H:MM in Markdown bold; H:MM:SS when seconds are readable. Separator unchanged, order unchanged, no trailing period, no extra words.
**7:02**
